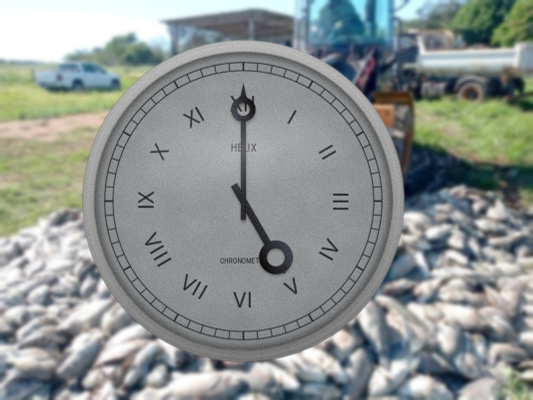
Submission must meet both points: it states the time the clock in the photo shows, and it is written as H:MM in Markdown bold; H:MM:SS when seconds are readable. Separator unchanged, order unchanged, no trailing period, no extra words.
**5:00**
